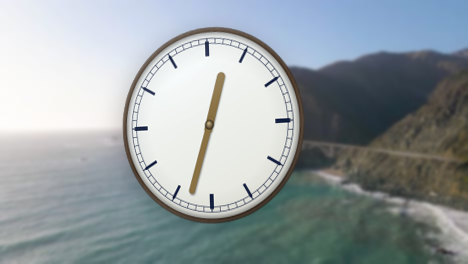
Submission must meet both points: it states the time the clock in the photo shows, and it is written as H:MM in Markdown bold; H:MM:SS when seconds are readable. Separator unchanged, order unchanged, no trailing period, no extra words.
**12:33**
